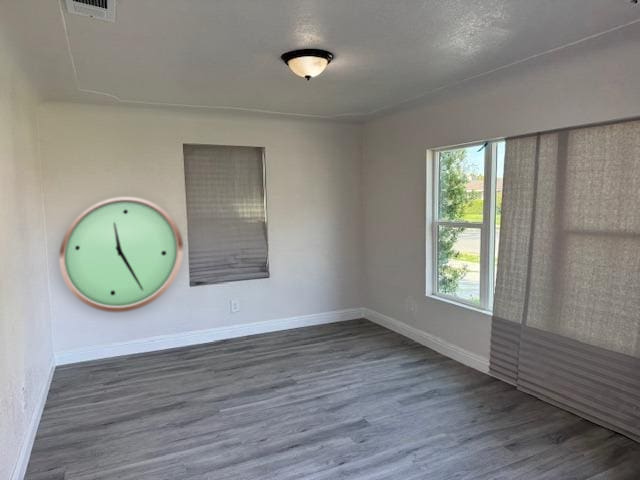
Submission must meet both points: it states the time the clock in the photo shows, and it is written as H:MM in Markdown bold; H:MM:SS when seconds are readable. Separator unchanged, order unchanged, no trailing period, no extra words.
**11:24**
